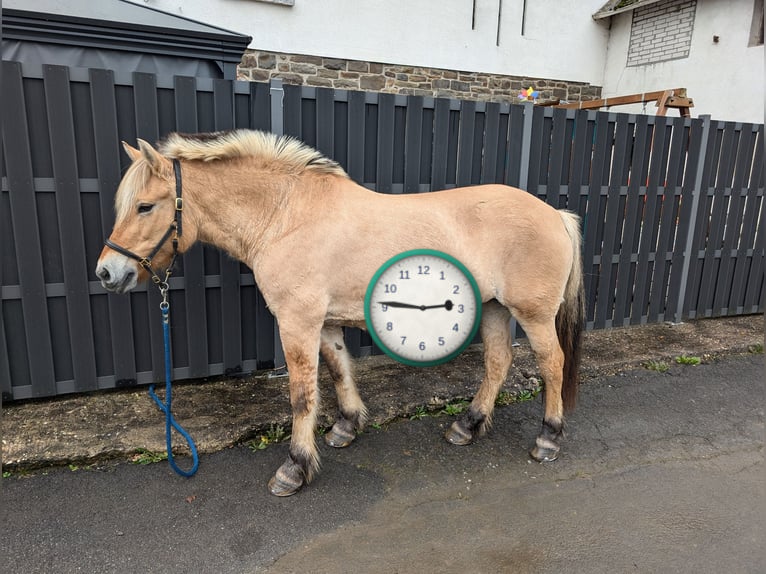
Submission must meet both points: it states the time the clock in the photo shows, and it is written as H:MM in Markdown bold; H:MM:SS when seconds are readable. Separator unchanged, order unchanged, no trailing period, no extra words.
**2:46**
